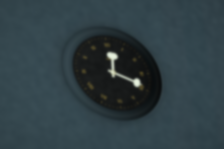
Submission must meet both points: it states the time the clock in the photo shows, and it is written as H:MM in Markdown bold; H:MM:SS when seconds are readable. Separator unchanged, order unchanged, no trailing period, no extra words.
**12:19**
